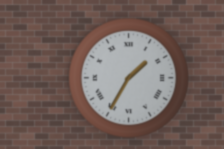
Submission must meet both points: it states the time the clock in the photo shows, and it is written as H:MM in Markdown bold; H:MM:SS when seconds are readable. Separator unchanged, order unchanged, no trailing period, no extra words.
**1:35**
